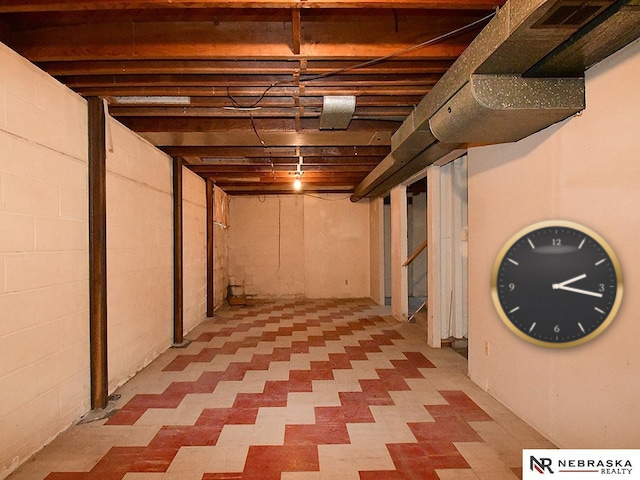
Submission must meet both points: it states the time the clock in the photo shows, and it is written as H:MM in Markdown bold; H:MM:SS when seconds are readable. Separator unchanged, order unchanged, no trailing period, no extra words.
**2:17**
